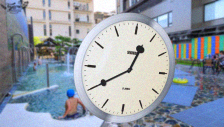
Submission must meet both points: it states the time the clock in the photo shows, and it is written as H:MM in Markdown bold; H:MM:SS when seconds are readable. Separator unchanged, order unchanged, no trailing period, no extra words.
**12:40**
